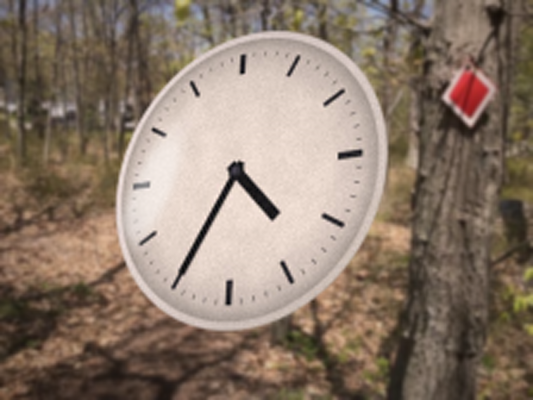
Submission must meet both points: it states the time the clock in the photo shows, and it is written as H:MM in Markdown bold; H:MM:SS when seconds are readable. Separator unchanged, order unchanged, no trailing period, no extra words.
**4:35**
